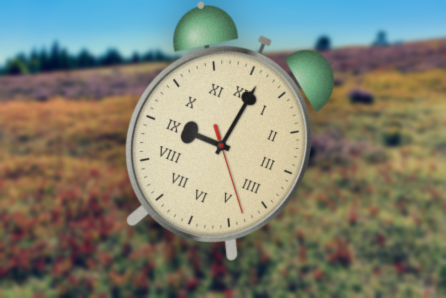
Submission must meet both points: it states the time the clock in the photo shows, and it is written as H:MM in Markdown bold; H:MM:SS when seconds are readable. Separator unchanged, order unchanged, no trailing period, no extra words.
**9:01:23**
